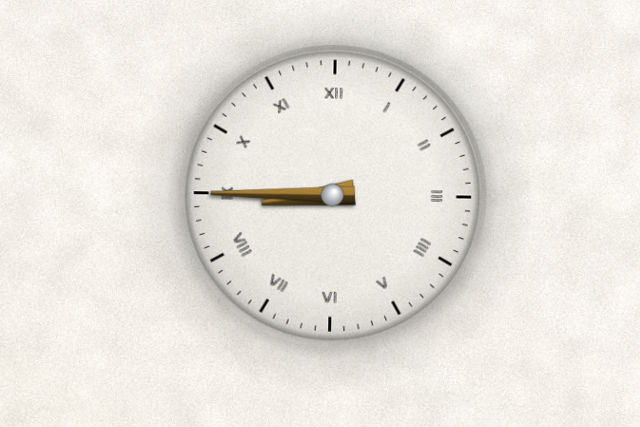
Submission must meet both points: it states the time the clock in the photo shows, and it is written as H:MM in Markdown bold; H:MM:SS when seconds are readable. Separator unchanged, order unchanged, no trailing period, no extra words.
**8:45**
